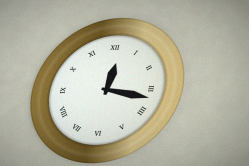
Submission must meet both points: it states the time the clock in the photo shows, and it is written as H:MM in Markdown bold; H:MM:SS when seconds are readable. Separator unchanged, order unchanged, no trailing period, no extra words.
**12:17**
